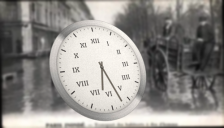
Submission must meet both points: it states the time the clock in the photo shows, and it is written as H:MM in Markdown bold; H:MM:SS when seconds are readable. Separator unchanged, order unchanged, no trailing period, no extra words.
**6:27**
